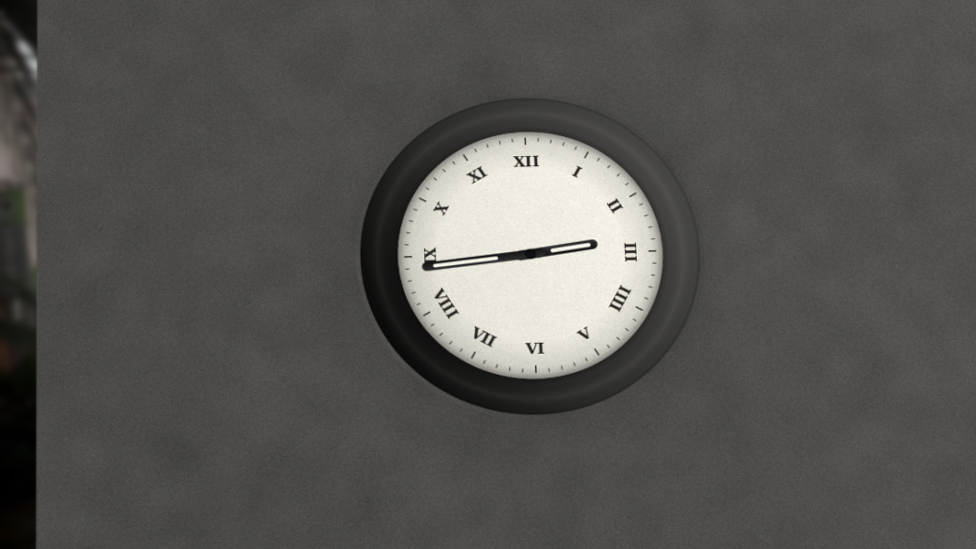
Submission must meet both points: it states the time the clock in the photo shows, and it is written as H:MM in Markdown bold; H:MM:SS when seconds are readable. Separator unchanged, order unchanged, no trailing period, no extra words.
**2:44**
